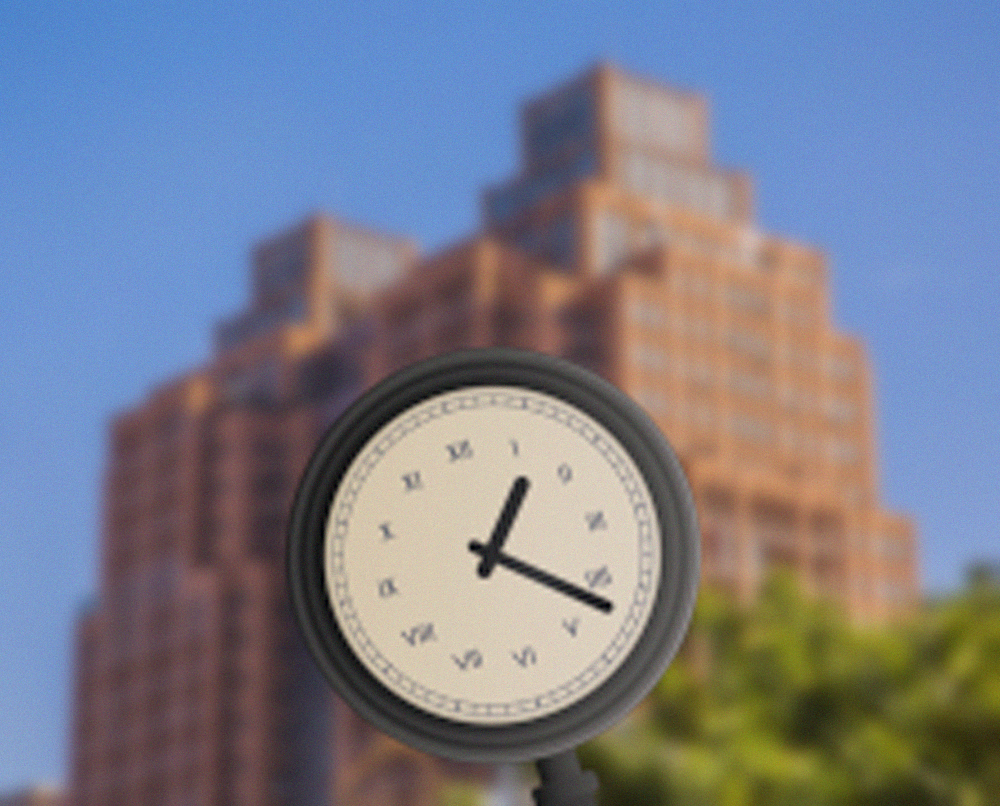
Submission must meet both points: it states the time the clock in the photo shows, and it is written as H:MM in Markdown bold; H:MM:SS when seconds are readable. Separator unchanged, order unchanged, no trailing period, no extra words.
**1:22**
